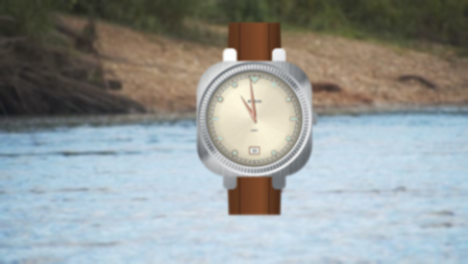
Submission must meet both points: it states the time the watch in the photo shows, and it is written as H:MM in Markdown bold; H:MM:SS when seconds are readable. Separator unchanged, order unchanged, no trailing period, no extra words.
**10:59**
